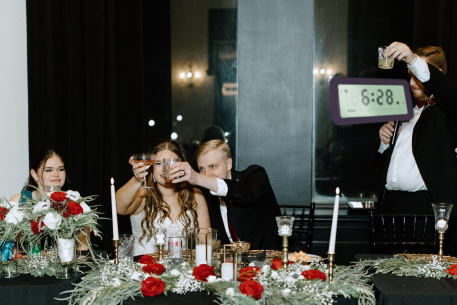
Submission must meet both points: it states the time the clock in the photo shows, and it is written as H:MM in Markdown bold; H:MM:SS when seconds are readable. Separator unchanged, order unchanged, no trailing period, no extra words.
**6:28**
